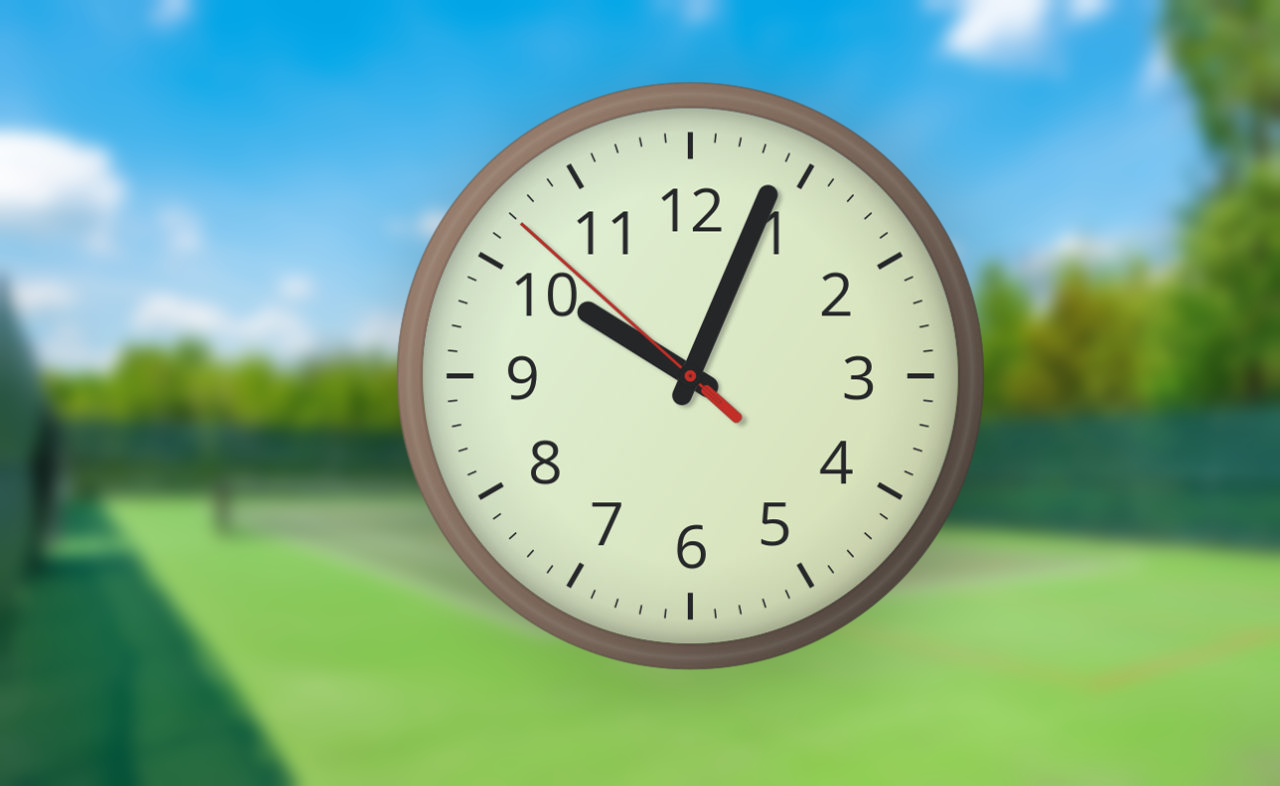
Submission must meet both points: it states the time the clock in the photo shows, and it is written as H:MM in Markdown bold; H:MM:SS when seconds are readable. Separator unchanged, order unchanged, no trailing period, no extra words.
**10:03:52**
